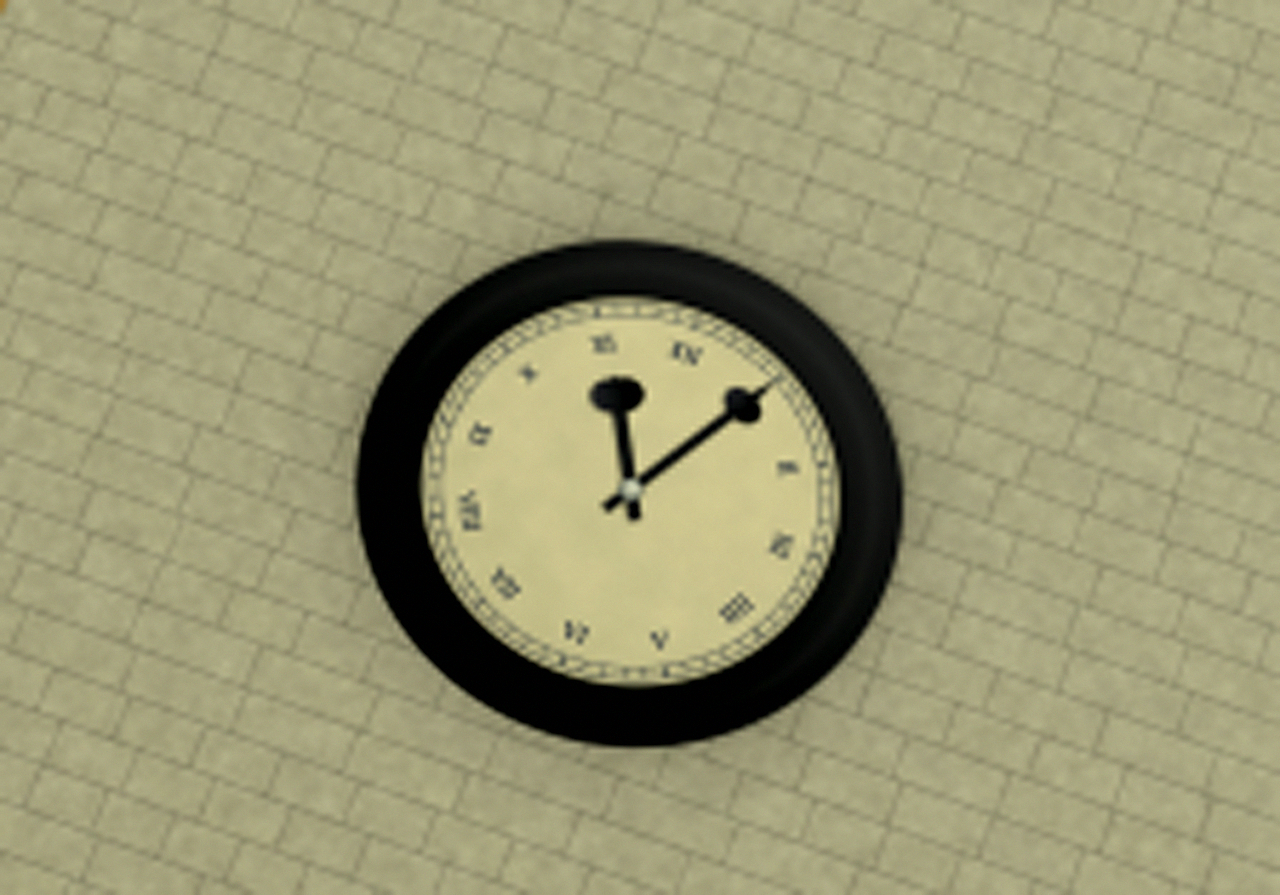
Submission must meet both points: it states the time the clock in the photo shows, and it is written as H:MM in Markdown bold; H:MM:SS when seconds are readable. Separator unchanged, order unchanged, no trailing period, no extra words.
**11:05**
